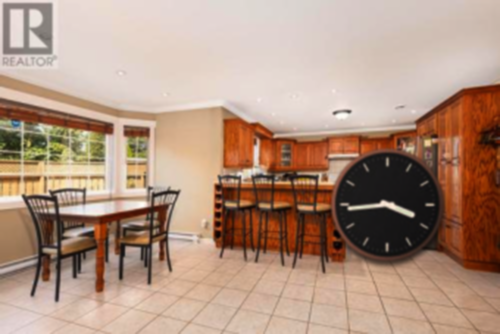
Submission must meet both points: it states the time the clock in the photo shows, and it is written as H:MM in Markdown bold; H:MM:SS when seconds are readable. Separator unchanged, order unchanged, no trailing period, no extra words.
**3:44**
